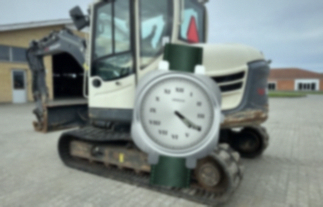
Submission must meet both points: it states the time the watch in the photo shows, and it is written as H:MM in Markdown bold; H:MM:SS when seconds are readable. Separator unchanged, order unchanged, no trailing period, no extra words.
**4:20**
